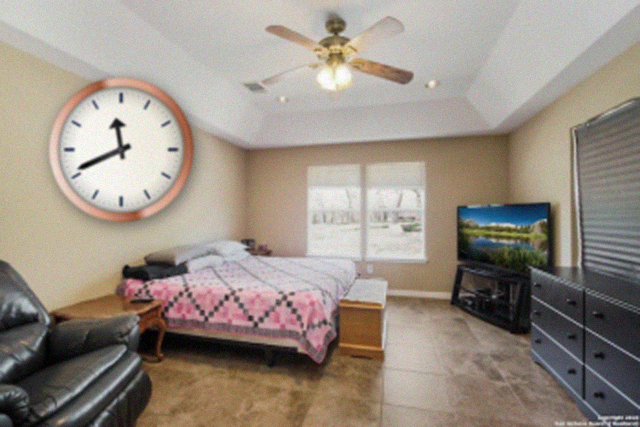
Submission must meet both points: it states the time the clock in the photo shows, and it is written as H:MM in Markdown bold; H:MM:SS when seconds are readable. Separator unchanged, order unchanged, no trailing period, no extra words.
**11:41**
